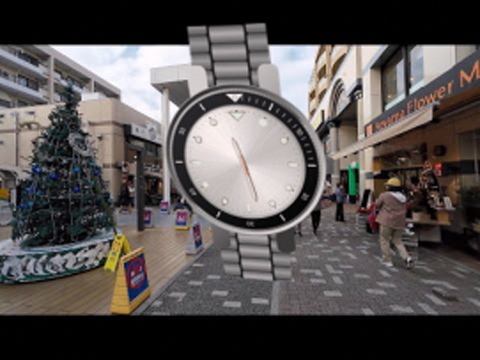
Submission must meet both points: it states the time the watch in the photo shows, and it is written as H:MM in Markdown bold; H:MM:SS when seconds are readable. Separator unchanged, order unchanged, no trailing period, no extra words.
**11:28**
